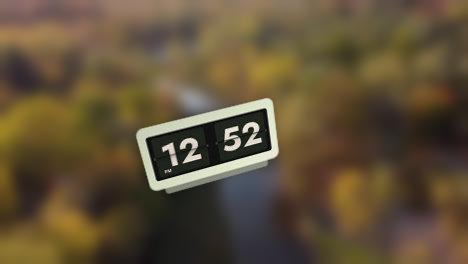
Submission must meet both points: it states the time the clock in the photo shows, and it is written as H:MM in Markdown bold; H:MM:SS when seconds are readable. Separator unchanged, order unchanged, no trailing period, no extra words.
**12:52**
